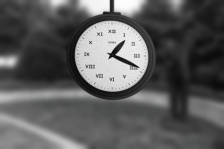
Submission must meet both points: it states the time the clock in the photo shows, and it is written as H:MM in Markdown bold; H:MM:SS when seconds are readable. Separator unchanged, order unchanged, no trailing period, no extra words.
**1:19**
